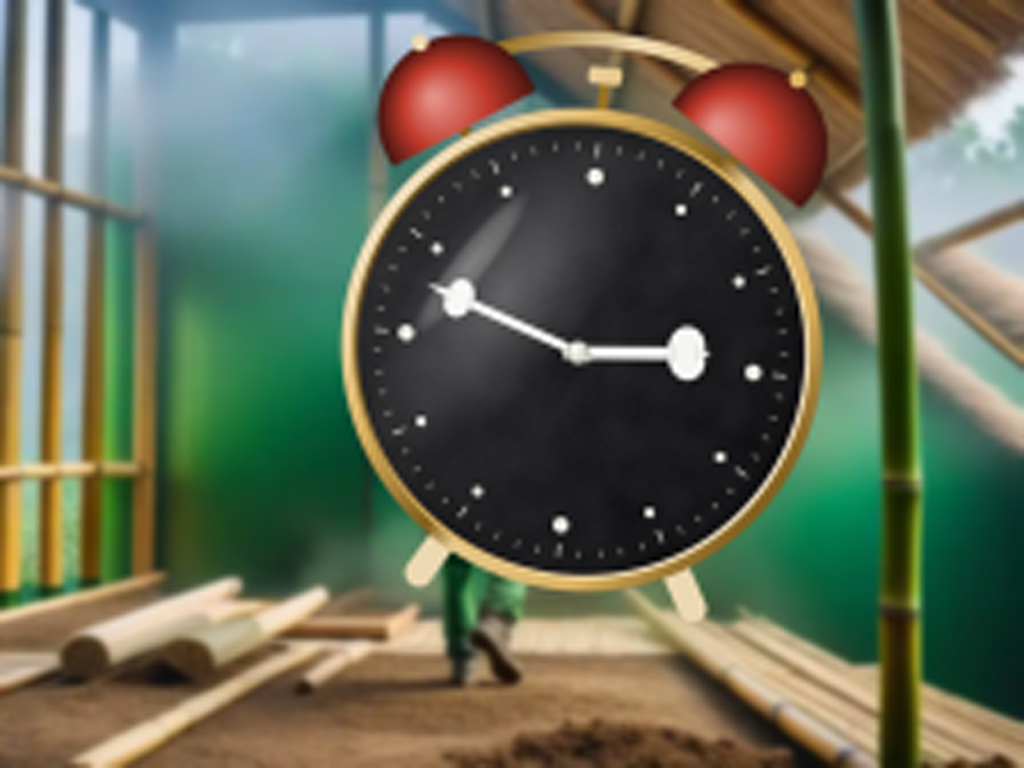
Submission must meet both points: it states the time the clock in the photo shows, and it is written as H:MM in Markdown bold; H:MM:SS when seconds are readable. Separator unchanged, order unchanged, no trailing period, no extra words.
**2:48**
